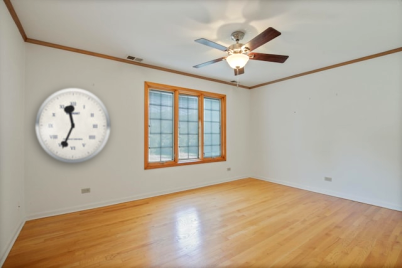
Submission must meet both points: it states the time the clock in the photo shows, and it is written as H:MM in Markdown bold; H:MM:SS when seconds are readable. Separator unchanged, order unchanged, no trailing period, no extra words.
**11:34**
